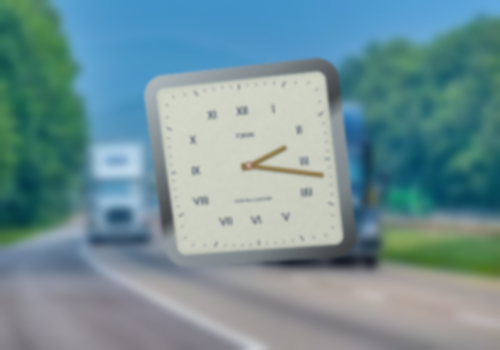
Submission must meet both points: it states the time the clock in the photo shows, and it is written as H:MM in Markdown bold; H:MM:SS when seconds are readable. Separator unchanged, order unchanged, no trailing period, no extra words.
**2:17**
